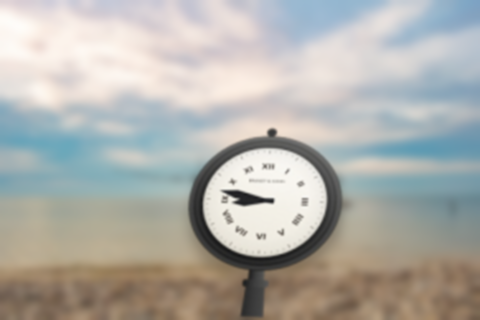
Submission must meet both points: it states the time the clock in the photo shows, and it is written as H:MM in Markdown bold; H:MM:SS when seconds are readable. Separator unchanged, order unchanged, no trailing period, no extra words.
**8:47**
